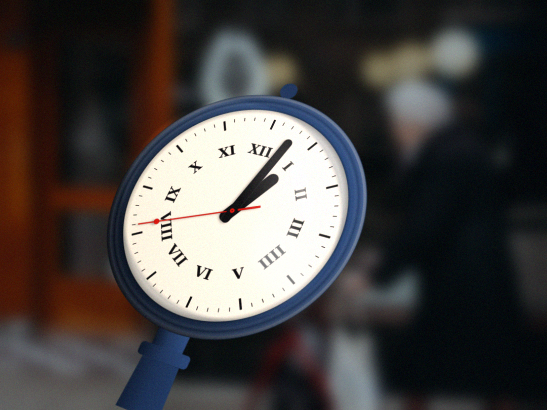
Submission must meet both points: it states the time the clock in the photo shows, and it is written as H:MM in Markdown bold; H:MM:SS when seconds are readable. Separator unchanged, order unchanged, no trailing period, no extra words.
**1:02:41**
